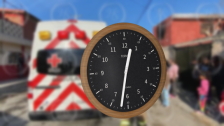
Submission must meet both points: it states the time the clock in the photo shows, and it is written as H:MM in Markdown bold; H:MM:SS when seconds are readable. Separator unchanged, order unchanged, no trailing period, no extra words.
**12:32**
